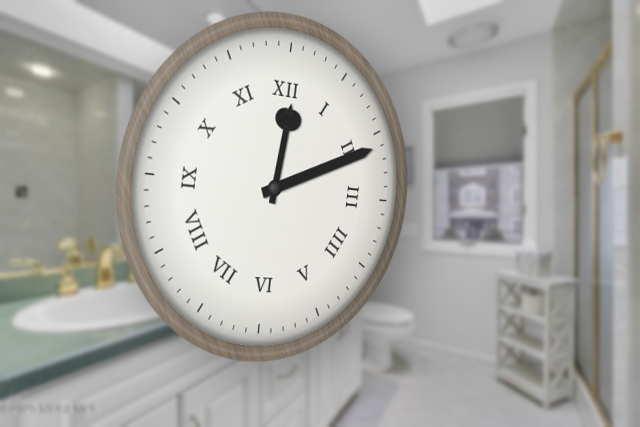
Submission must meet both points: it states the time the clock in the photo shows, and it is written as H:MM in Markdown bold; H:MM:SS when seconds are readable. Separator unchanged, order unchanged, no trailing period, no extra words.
**12:11**
